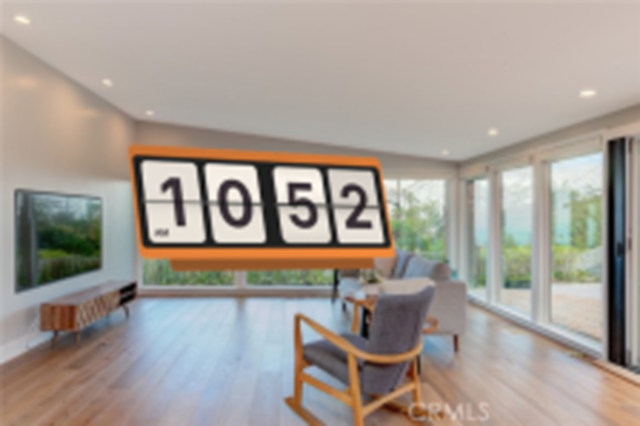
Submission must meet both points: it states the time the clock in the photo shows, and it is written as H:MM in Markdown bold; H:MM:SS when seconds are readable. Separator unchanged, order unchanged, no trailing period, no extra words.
**10:52**
